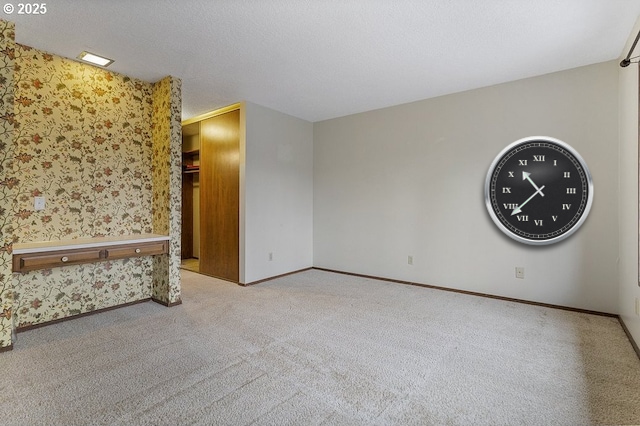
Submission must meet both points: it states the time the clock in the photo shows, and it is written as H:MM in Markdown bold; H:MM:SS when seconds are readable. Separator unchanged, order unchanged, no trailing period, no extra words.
**10:38**
